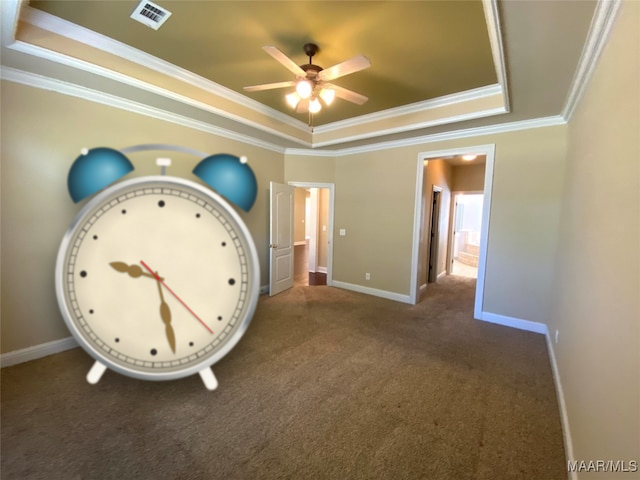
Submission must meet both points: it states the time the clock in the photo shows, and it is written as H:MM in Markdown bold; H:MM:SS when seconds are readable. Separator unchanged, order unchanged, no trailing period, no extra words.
**9:27:22**
